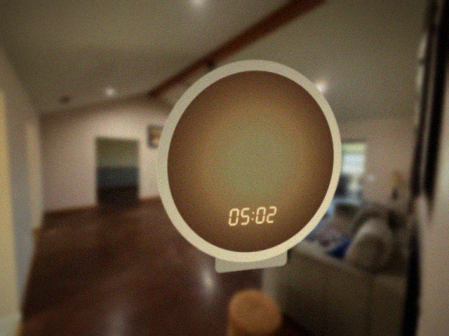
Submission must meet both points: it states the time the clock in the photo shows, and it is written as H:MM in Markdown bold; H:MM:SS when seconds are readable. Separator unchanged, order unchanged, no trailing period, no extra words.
**5:02**
